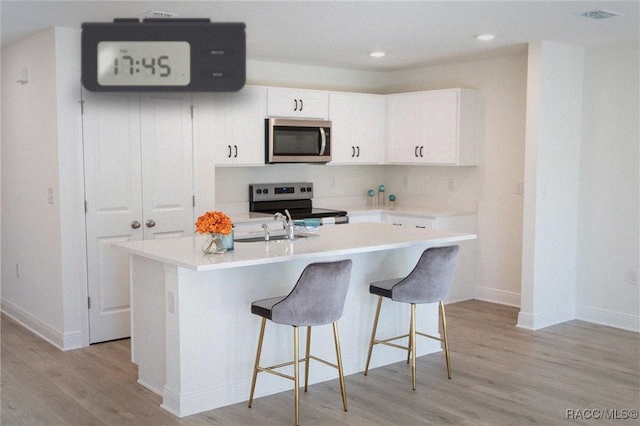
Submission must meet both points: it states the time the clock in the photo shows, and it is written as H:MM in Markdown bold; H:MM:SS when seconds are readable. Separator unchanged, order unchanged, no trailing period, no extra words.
**17:45**
